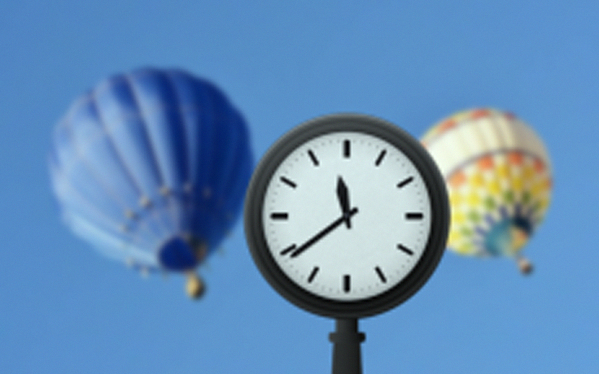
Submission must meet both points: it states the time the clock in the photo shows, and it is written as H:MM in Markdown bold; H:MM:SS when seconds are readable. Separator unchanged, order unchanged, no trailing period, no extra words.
**11:39**
